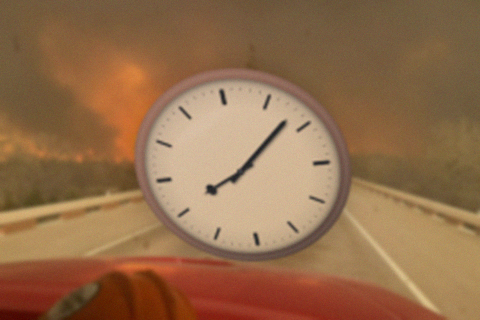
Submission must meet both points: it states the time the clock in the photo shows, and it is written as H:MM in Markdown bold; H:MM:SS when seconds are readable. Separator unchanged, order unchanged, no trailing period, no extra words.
**8:08**
